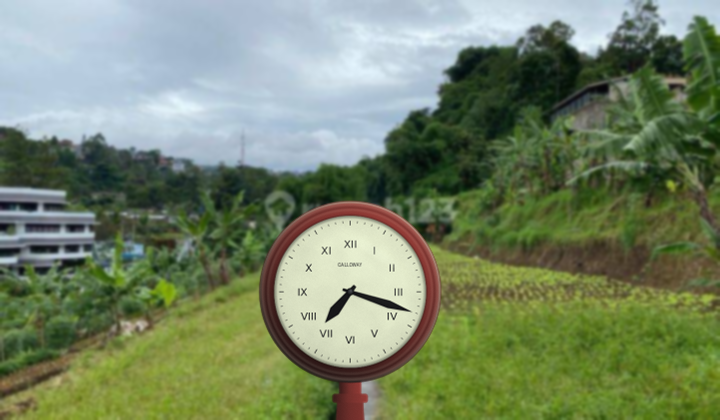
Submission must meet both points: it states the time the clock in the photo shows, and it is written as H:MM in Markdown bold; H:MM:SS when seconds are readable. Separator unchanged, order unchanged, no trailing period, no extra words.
**7:18**
